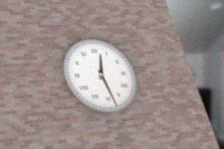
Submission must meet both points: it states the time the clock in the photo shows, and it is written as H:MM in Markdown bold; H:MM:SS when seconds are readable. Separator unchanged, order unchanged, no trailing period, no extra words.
**12:28**
